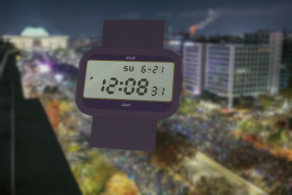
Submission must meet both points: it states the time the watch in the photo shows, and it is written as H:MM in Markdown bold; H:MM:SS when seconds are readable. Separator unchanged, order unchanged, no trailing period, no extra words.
**12:08:31**
